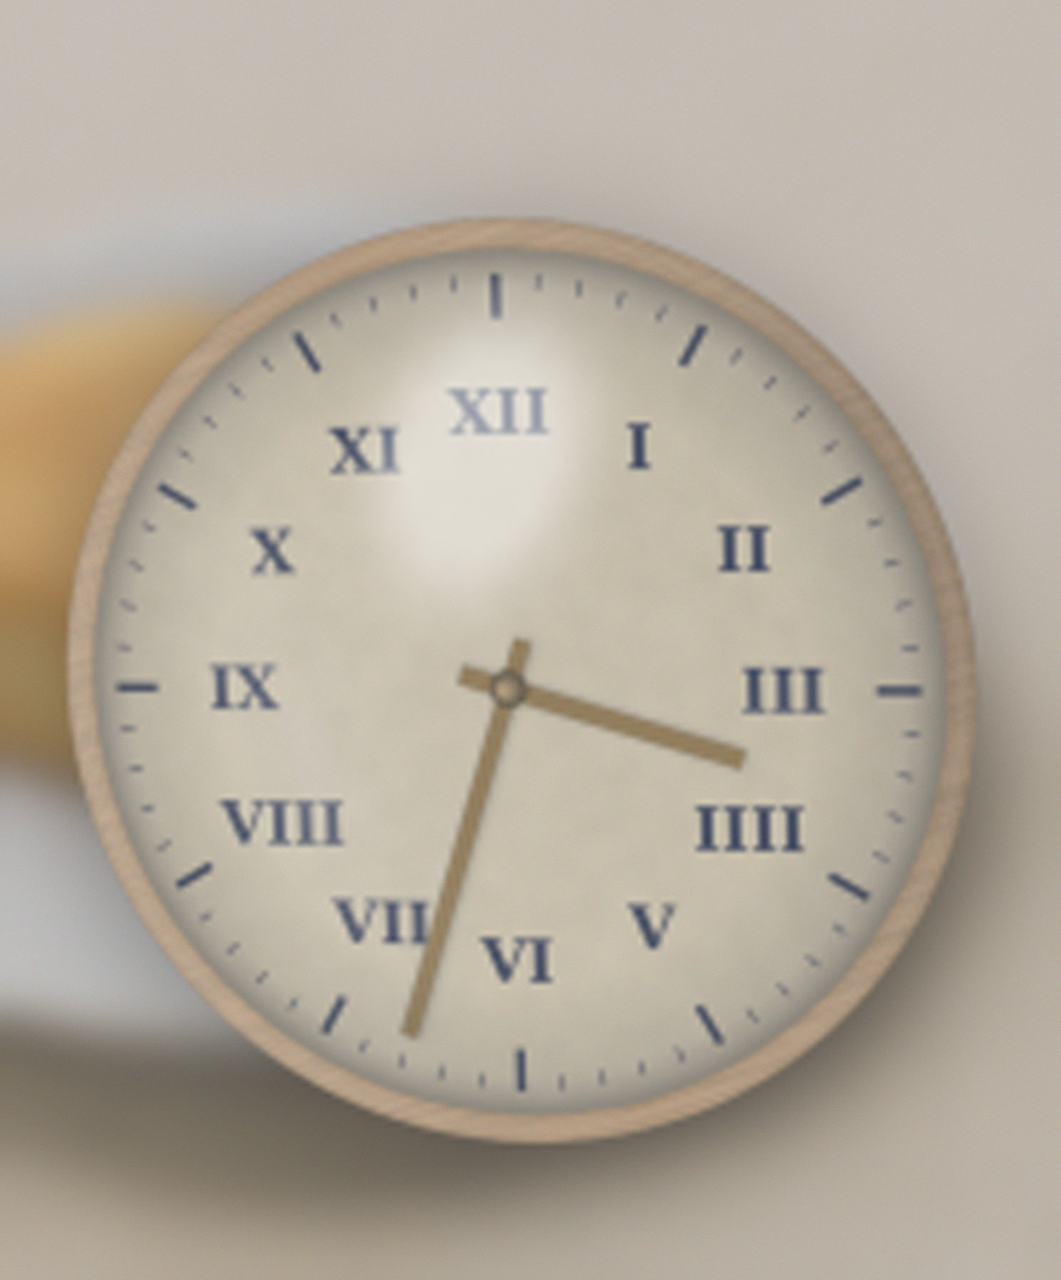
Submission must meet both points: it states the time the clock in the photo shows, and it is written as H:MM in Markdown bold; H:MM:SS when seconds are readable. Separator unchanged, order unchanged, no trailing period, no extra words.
**3:33**
